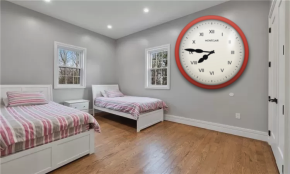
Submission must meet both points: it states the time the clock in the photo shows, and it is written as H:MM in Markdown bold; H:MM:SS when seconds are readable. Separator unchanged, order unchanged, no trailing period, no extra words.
**7:46**
